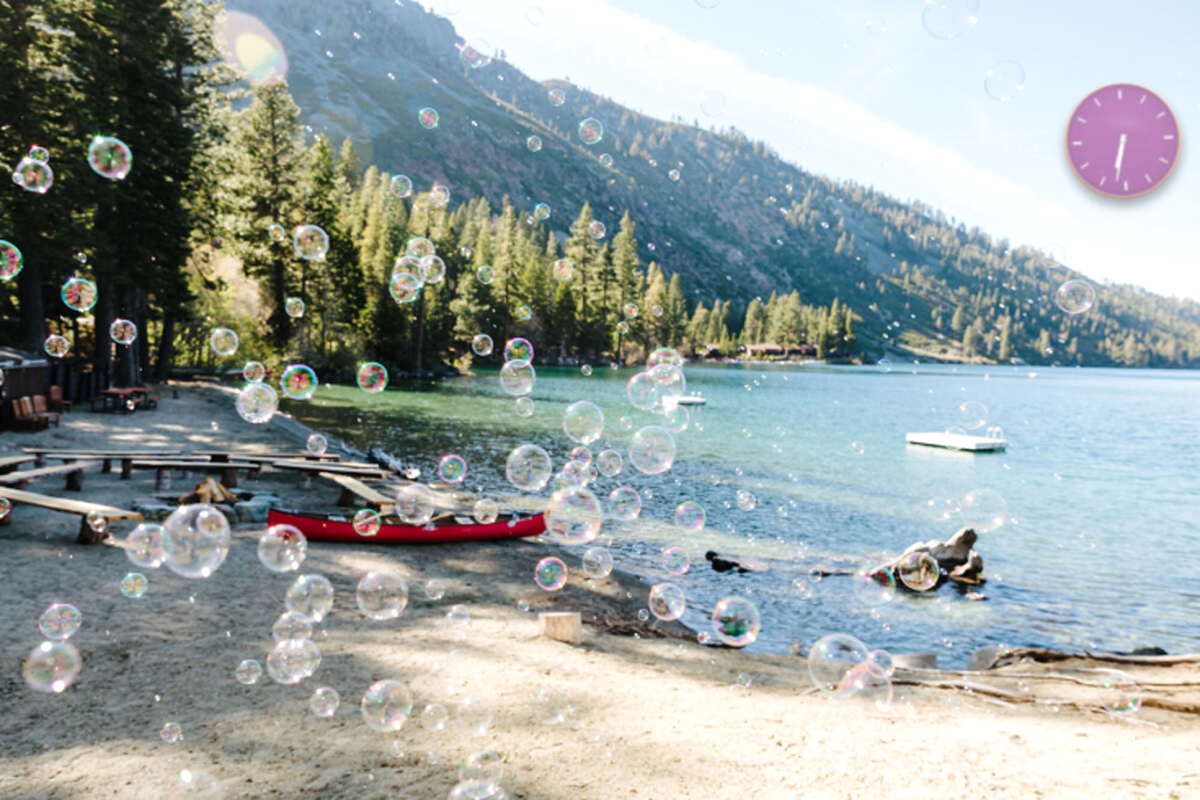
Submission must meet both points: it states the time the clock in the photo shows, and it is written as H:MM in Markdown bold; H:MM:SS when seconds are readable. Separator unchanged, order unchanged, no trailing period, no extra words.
**6:32**
